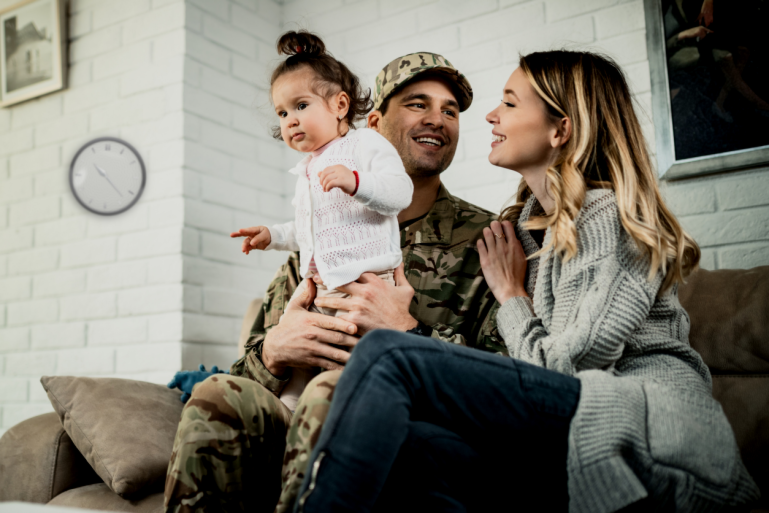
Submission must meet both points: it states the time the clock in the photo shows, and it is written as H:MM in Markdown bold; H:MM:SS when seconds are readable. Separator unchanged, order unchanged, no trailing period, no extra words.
**10:23**
